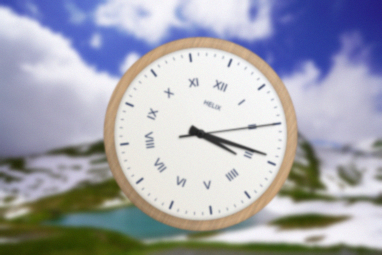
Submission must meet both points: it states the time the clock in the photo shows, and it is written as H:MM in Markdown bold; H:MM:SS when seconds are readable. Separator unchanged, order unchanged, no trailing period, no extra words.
**3:14:10**
